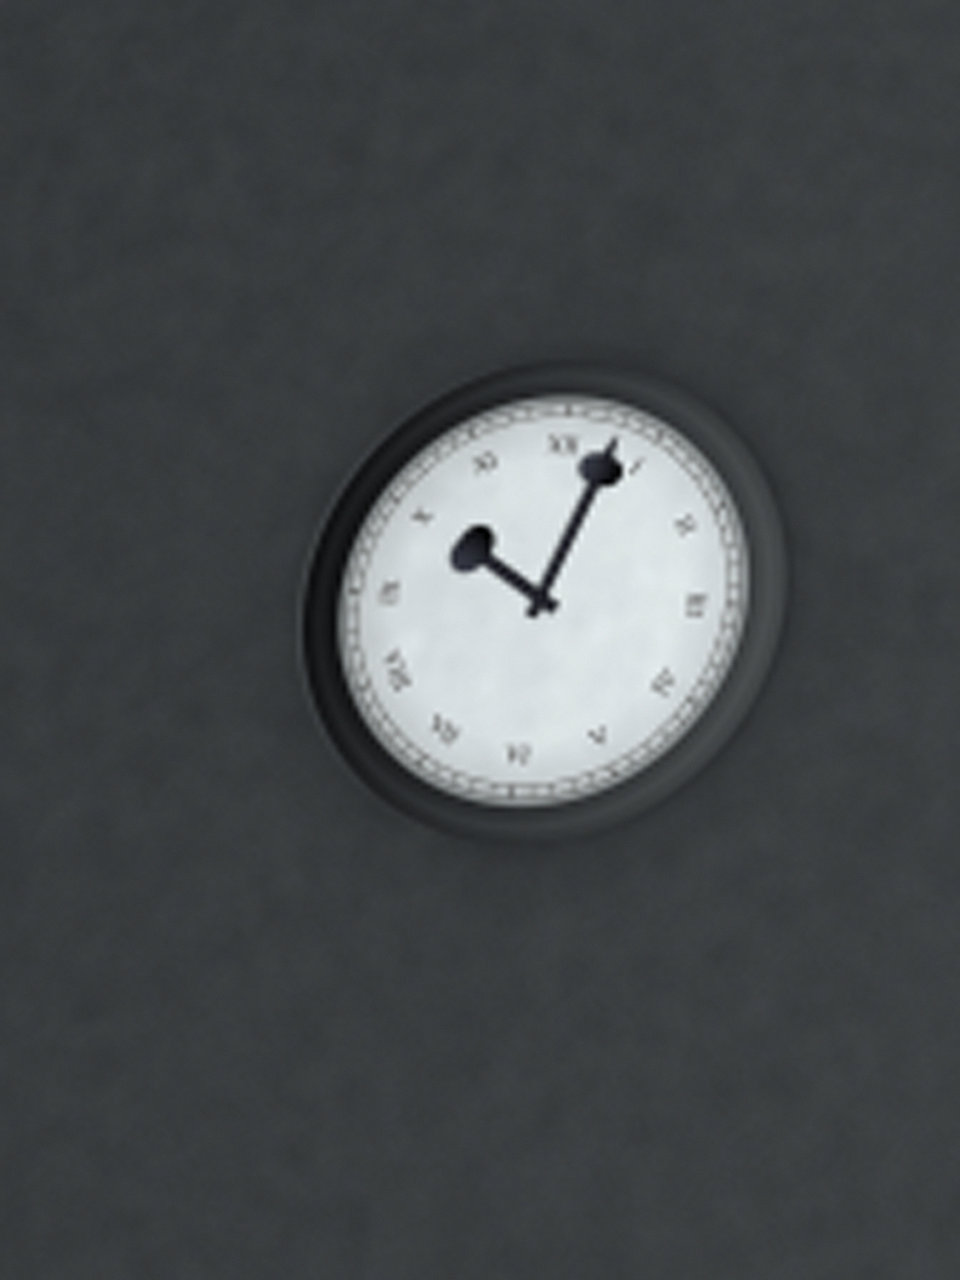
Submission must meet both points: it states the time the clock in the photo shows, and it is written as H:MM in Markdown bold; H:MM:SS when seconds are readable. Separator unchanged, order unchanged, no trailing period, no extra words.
**10:03**
